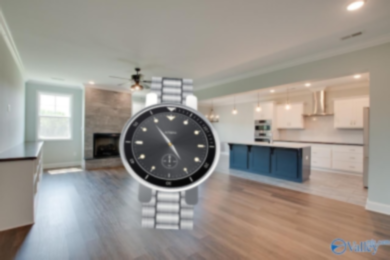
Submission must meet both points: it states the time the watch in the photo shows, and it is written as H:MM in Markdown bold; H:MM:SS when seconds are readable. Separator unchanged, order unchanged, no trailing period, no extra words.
**4:54**
